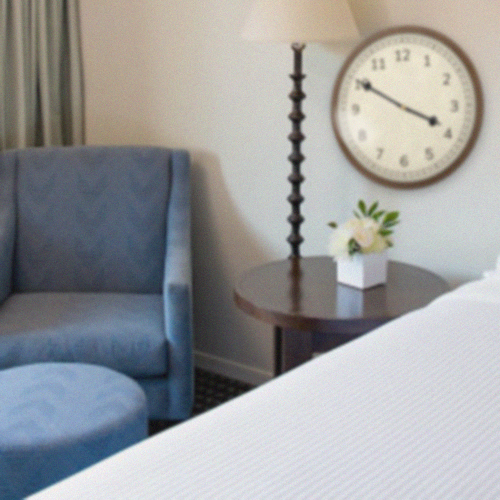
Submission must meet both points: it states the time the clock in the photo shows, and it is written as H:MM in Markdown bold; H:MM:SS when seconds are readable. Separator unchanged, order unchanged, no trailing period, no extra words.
**3:50**
